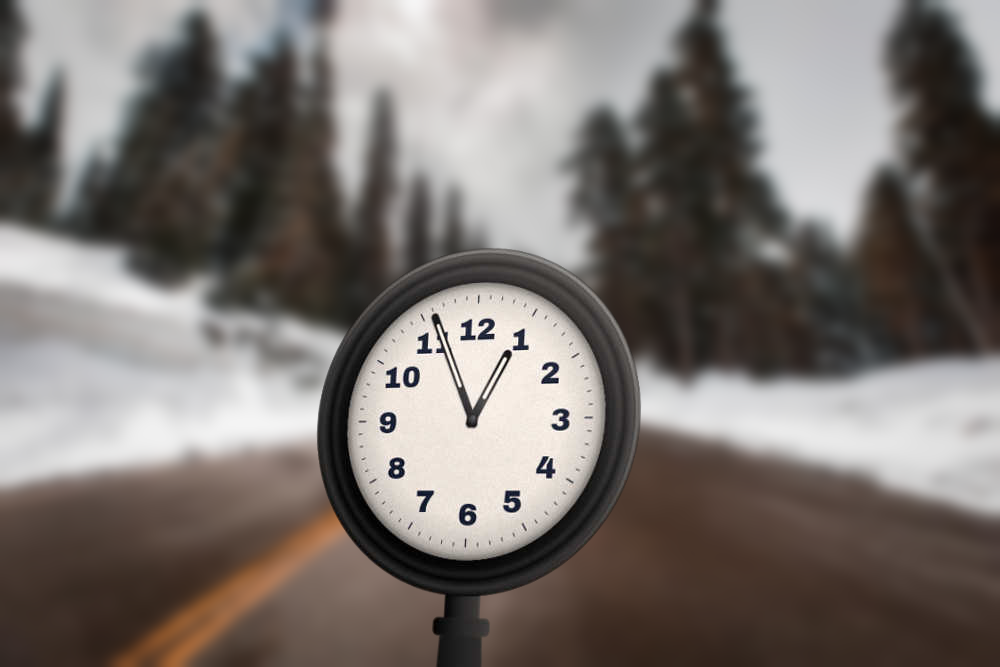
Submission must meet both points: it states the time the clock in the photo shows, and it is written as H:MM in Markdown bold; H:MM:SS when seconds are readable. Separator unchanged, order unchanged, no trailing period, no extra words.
**12:56**
